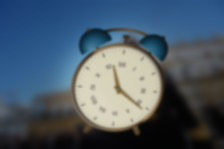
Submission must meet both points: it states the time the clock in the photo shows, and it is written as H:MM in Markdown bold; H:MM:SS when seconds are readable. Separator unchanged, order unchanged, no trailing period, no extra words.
**11:21**
